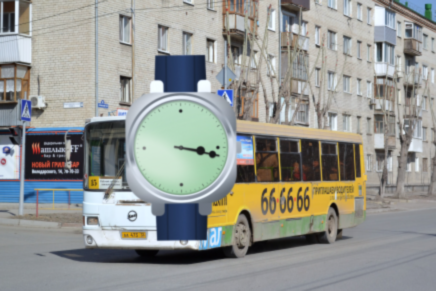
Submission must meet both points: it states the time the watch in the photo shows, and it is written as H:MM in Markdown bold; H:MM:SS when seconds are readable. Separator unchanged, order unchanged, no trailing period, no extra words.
**3:17**
